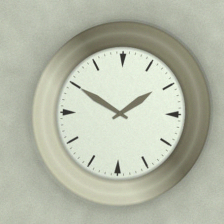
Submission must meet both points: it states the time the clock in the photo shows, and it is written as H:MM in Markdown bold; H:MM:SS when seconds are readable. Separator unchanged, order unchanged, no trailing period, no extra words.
**1:50**
